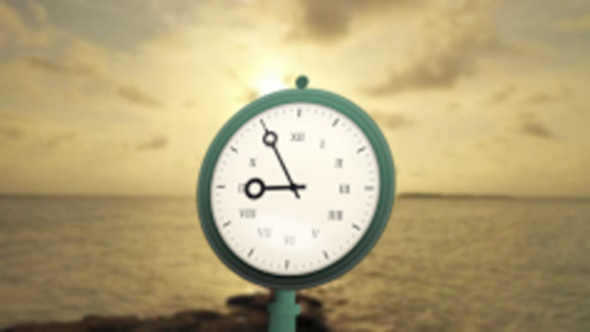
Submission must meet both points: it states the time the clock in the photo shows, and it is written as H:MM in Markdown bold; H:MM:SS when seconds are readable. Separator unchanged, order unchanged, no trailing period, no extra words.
**8:55**
